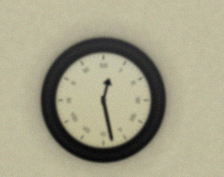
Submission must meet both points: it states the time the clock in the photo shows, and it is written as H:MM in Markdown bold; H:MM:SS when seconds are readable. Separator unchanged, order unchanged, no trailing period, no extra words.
**12:28**
